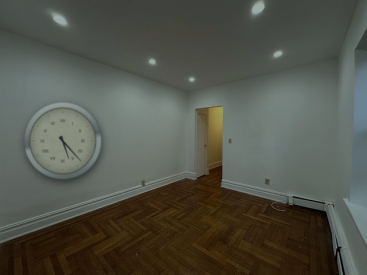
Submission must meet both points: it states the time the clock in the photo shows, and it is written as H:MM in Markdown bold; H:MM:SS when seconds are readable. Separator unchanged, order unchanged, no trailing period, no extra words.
**5:23**
